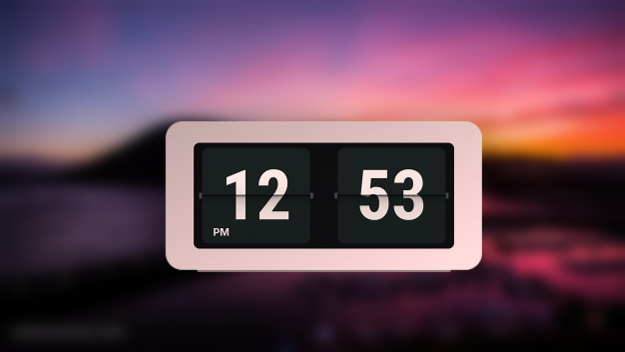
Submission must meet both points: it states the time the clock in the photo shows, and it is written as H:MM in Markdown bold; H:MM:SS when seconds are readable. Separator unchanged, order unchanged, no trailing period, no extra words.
**12:53**
